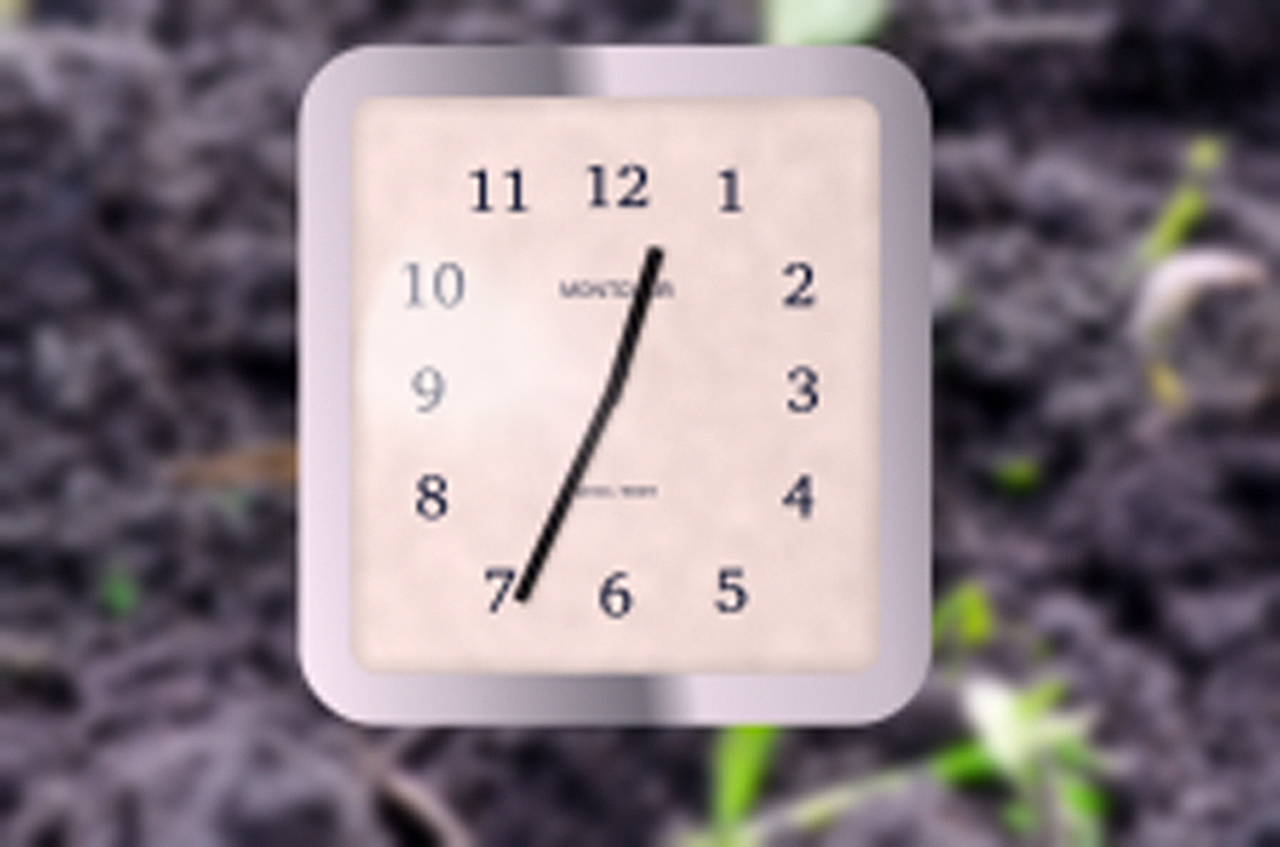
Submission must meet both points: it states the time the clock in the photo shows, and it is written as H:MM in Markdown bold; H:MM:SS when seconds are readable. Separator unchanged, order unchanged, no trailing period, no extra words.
**12:34**
